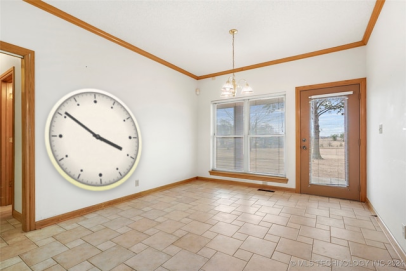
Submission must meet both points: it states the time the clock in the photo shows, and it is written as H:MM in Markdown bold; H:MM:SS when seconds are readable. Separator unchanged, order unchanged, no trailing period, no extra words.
**3:51**
